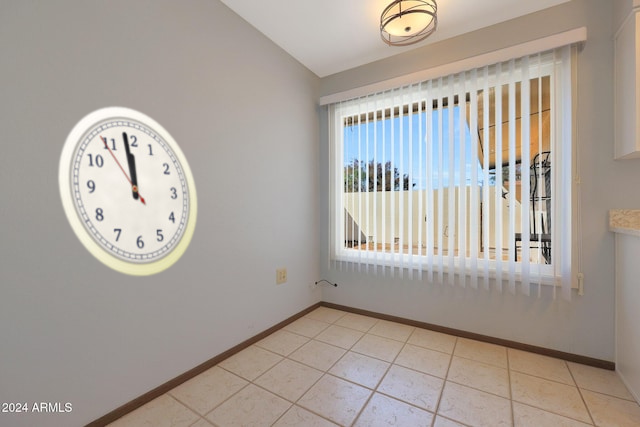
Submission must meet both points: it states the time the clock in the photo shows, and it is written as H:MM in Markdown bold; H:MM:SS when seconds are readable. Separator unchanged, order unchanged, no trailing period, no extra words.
**11:58:54**
